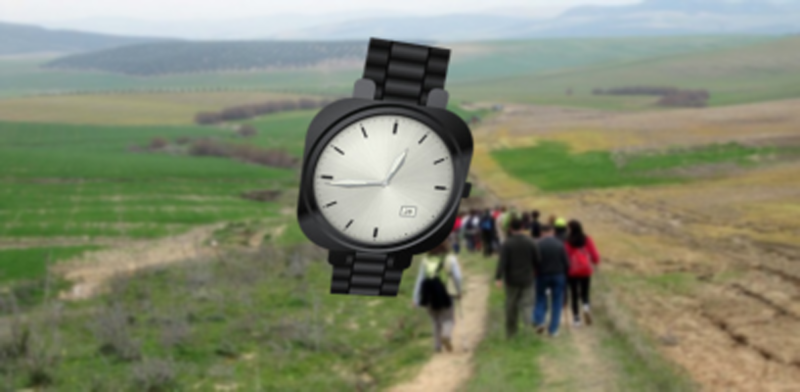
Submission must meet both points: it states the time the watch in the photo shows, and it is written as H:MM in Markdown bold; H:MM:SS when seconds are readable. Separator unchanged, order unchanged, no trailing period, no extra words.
**12:44**
